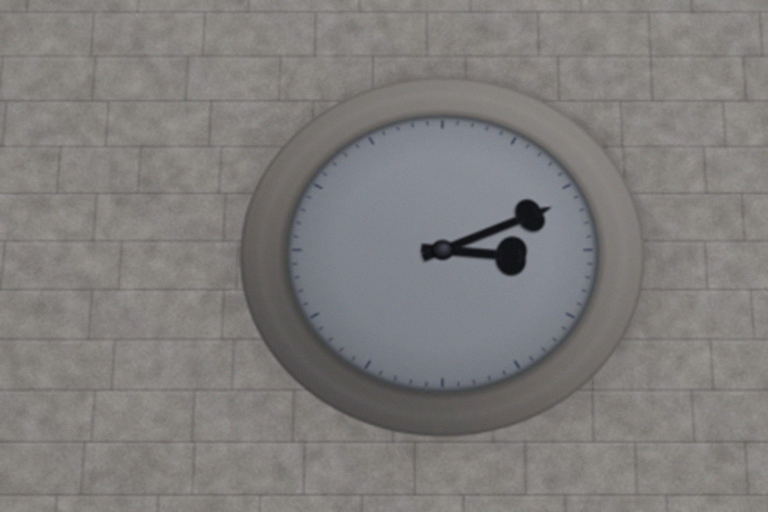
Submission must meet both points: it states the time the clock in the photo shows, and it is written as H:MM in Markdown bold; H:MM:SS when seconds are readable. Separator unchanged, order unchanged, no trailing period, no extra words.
**3:11**
